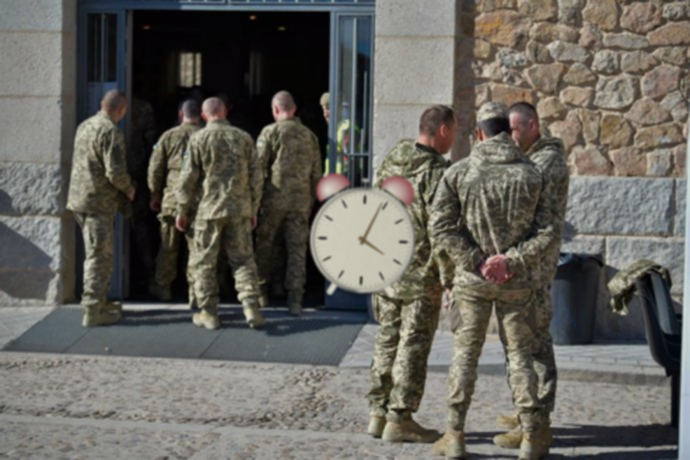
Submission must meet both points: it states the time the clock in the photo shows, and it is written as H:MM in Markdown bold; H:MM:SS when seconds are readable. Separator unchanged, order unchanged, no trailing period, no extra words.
**4:04**
